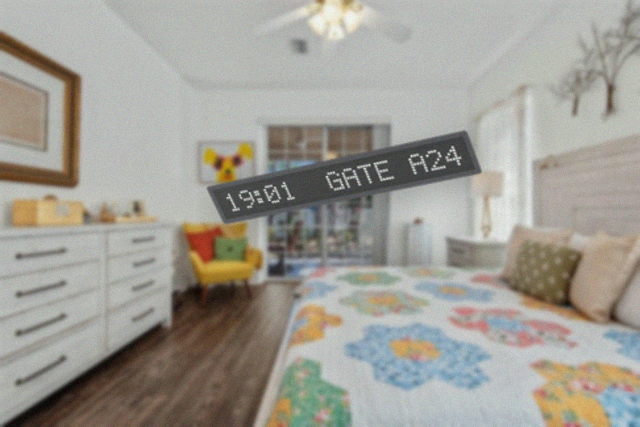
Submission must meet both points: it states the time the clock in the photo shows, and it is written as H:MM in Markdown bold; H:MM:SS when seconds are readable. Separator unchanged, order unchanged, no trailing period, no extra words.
**19:01**
